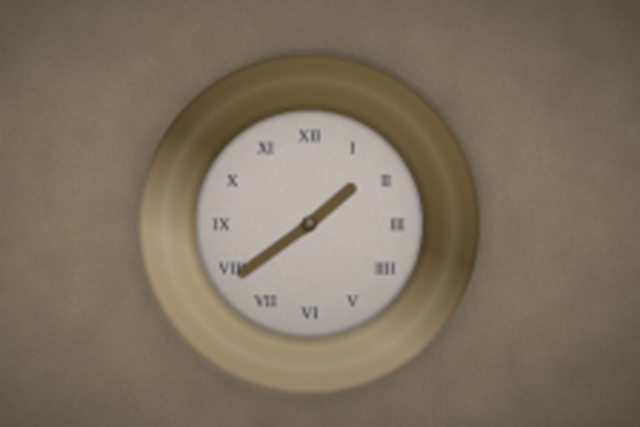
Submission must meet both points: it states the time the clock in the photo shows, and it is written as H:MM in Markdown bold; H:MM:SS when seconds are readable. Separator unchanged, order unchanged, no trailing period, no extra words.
**1:39**
